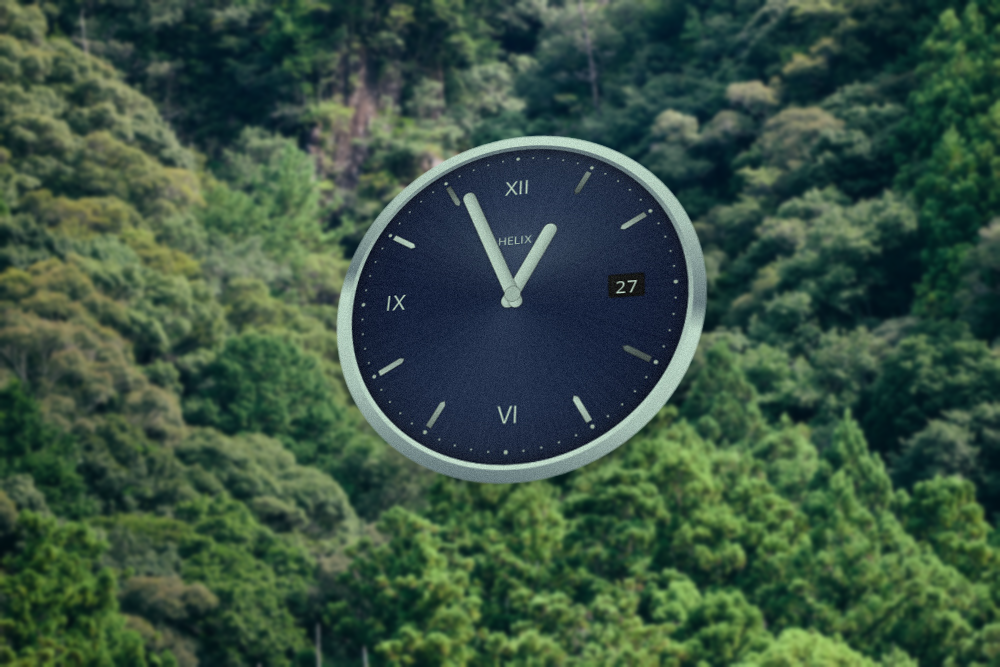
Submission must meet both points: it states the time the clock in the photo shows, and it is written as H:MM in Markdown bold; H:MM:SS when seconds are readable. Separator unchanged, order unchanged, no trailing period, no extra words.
**12:56**
